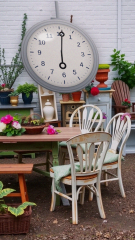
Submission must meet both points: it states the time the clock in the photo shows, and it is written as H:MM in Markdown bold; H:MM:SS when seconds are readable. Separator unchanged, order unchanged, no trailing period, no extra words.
**6:01**
